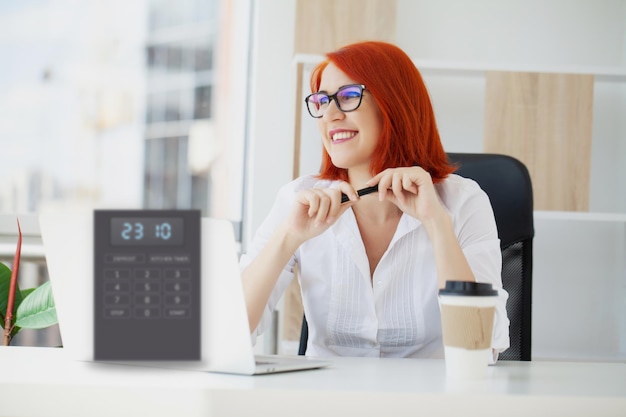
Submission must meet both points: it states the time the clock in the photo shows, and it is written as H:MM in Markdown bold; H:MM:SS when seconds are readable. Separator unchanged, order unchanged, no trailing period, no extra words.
**23:10**
